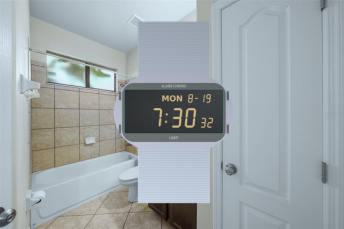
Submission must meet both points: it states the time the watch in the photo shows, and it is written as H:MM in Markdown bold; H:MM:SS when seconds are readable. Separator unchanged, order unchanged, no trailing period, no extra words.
**7:30:32**
